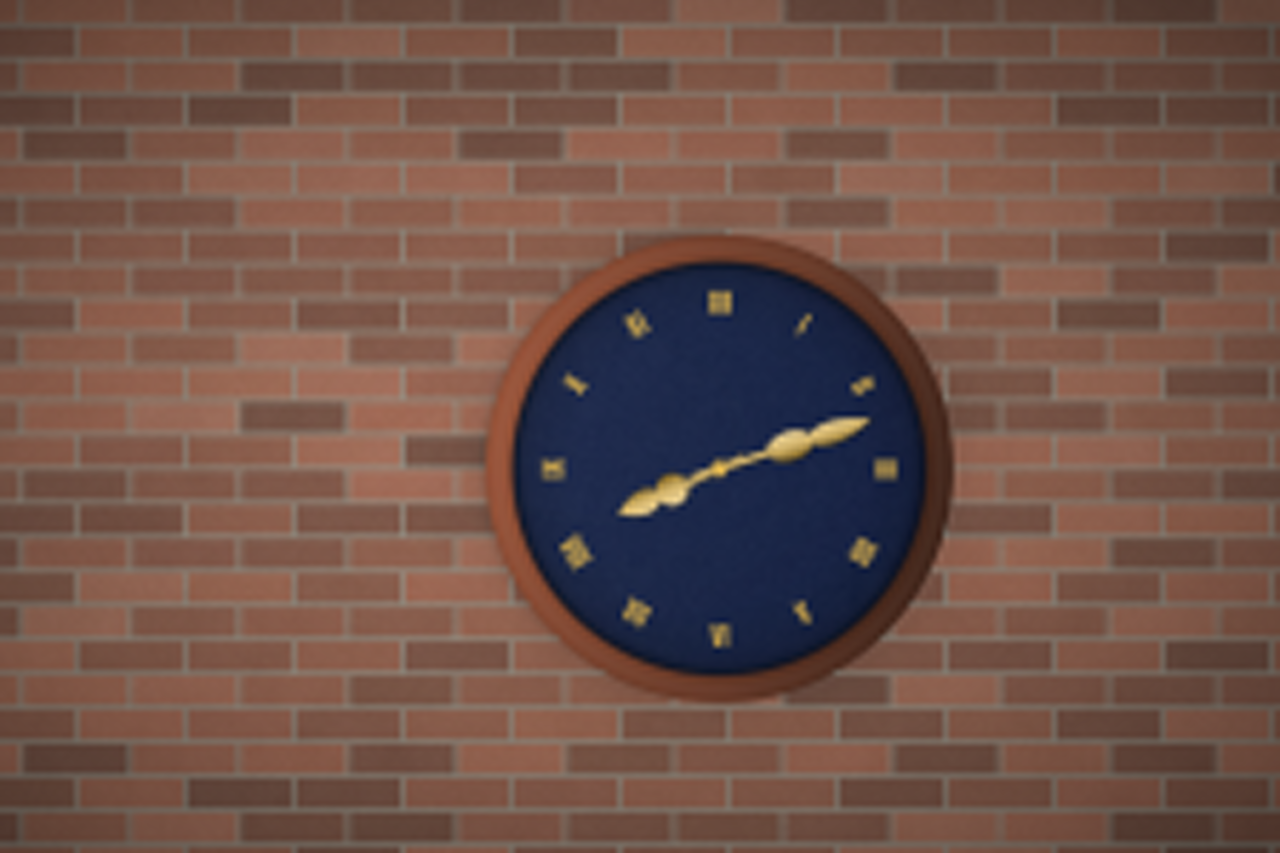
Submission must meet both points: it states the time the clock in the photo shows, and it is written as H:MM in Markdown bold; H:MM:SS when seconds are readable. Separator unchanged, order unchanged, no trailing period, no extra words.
**8:12**
